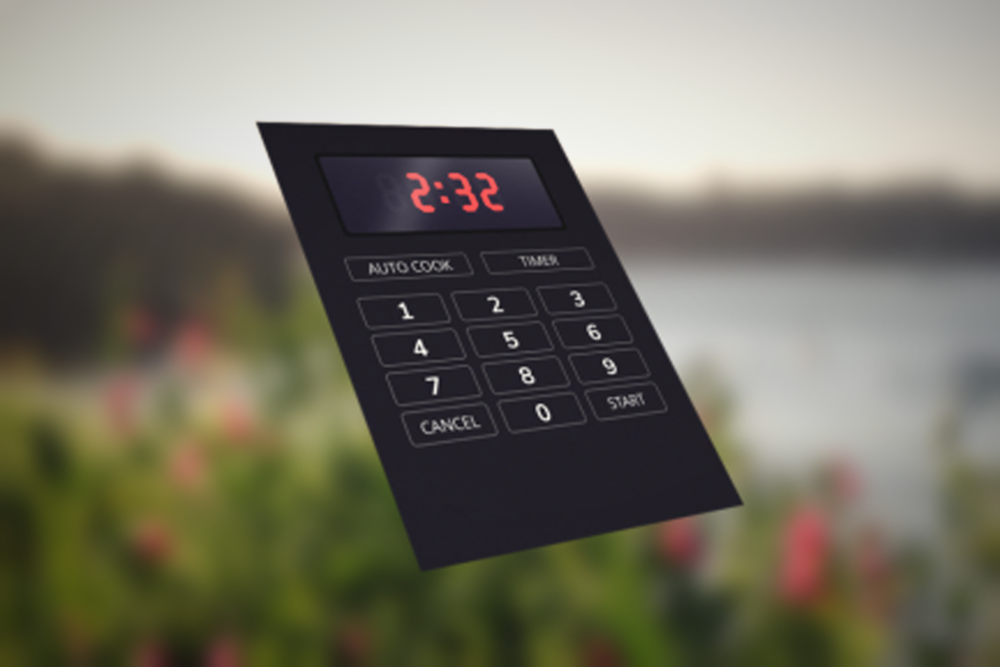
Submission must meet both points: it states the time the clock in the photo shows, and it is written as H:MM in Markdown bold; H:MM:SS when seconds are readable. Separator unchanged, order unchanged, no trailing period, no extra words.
**2:32**
